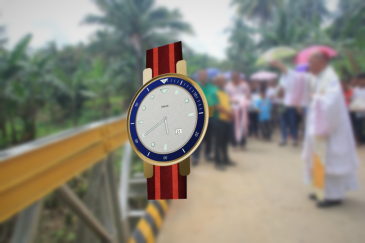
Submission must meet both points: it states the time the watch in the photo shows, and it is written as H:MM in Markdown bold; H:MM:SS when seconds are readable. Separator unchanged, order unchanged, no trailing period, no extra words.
**5:40**
